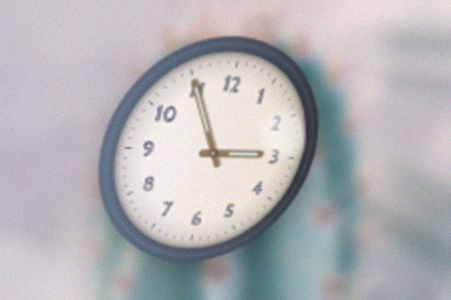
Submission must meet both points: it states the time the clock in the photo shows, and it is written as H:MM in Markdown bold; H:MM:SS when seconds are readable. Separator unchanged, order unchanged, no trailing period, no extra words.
**2:55**
